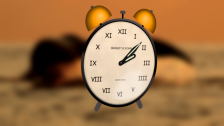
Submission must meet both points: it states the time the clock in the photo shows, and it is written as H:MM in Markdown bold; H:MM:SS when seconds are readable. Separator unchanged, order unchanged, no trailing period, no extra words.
**2:08**
